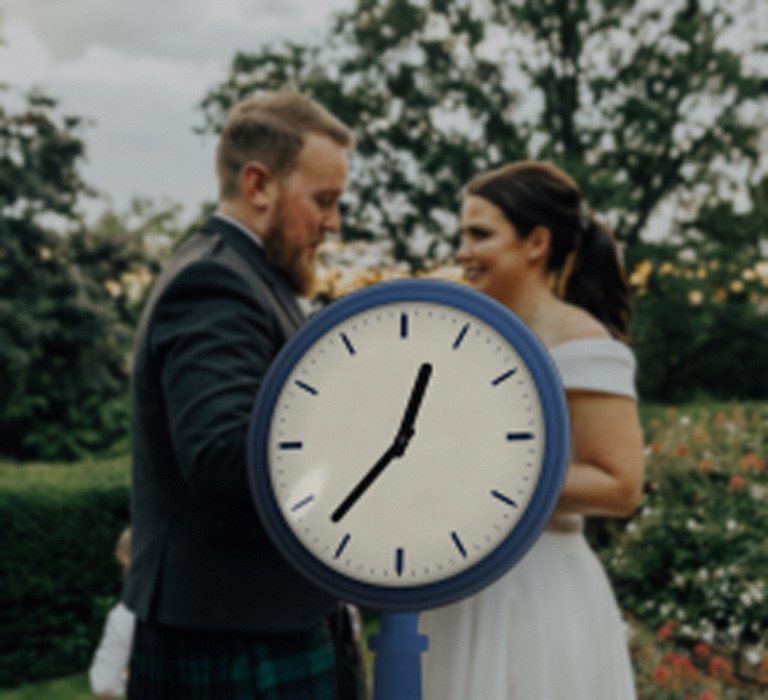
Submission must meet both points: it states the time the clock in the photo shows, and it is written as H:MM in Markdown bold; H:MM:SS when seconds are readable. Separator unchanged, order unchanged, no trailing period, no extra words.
**12:37**
